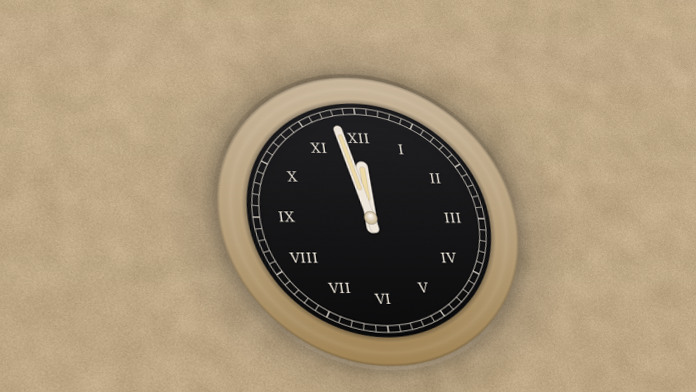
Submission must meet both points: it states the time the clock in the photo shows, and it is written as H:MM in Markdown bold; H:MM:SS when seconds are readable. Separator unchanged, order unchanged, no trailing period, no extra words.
**11:58**
